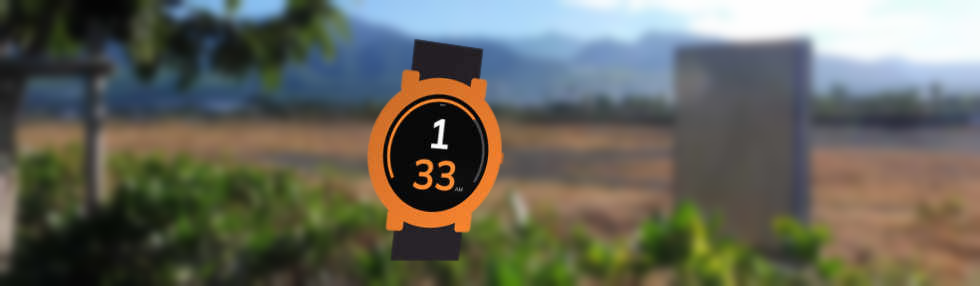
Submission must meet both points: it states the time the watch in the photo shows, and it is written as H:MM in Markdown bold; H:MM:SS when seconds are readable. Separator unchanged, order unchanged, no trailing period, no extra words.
**1:33**
